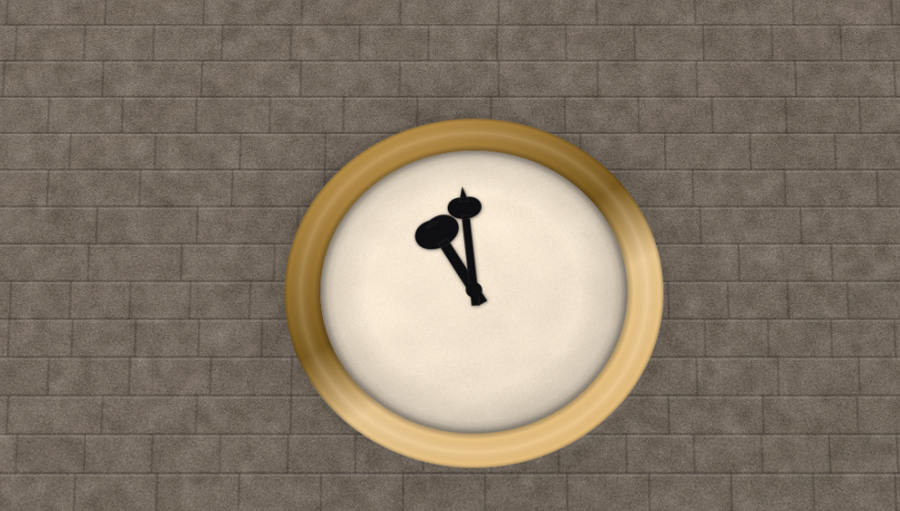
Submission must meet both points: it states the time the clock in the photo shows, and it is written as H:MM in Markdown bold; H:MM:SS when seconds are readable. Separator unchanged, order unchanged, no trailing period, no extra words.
**10:59**
